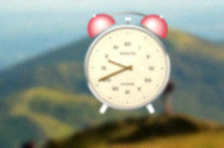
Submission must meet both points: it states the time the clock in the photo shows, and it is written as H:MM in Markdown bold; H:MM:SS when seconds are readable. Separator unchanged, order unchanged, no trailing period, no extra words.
**9:41**
